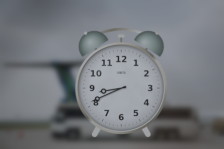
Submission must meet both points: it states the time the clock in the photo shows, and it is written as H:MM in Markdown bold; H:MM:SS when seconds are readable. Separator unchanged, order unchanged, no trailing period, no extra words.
**8:41**
